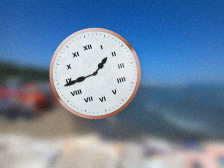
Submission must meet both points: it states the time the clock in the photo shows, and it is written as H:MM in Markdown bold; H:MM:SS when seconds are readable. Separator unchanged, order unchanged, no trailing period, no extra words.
**1:44**
